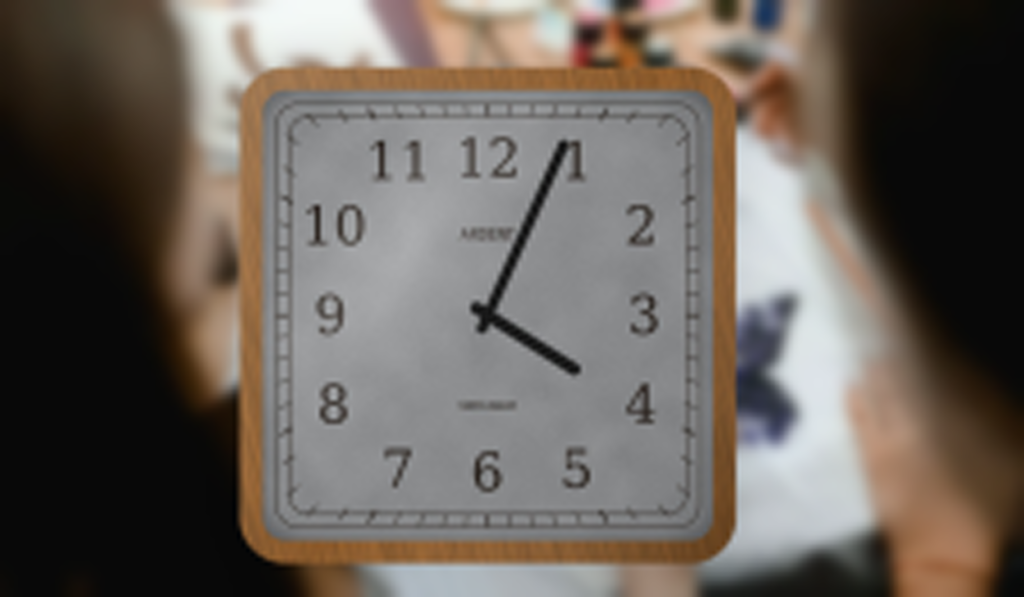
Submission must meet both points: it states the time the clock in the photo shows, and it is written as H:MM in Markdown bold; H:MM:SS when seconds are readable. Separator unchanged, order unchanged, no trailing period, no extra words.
**4:04**
